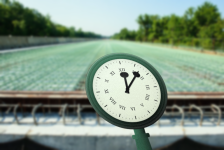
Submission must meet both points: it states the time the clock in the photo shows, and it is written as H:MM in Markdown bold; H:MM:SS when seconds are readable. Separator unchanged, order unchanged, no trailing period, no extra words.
**12:07**
